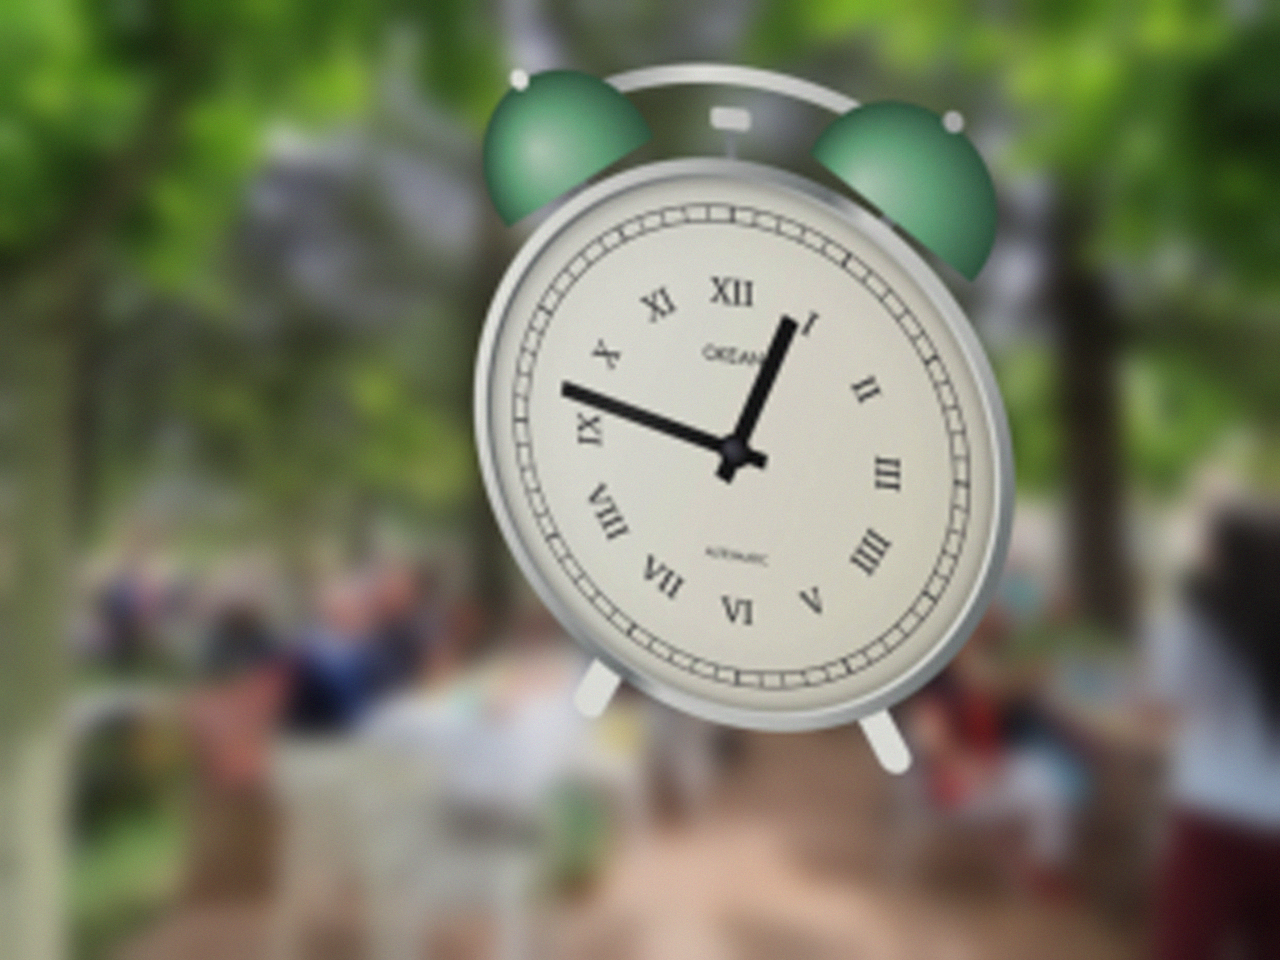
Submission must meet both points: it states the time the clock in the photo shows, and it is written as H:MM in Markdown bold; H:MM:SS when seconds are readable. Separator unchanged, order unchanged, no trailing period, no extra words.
**12:47**
